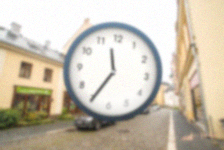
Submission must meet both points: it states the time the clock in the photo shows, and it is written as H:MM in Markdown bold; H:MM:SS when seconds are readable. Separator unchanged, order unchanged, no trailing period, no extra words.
**11:35**
